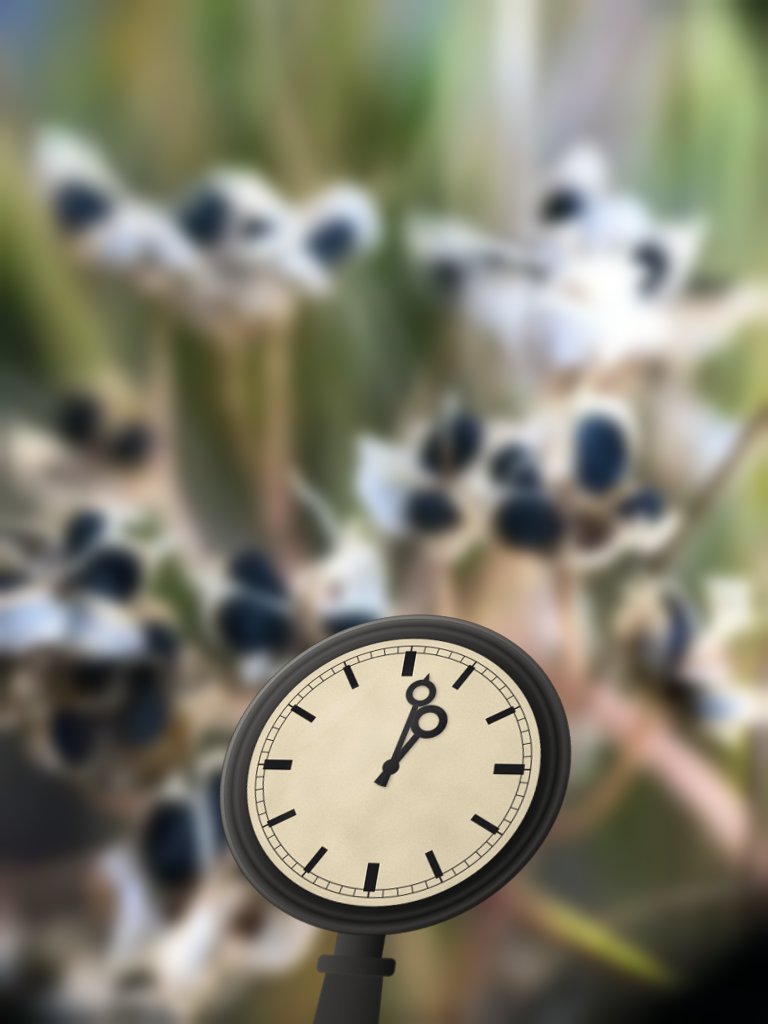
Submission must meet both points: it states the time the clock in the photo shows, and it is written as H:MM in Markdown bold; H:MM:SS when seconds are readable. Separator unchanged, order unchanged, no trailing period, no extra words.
**1:02**
